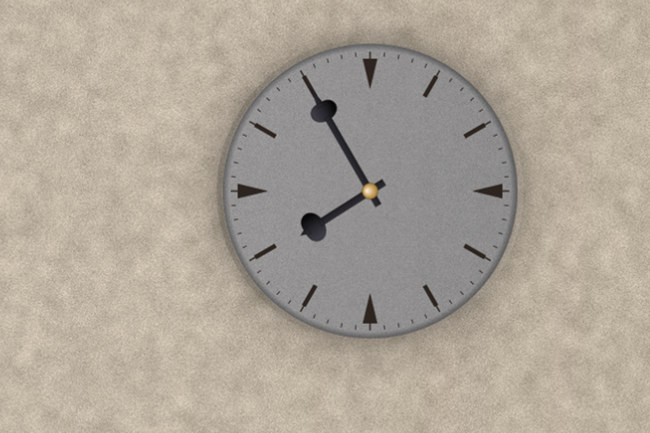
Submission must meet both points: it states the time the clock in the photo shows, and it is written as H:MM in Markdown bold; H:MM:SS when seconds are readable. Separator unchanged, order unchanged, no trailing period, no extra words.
**7:55**
